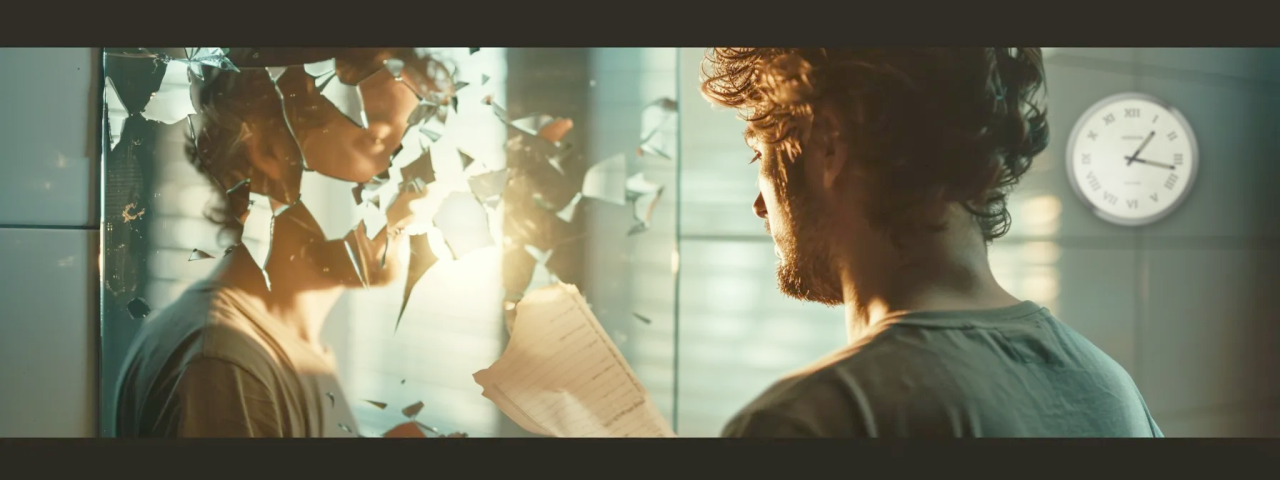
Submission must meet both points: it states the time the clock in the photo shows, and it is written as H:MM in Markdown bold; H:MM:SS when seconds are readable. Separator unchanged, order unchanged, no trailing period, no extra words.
**1:17**
